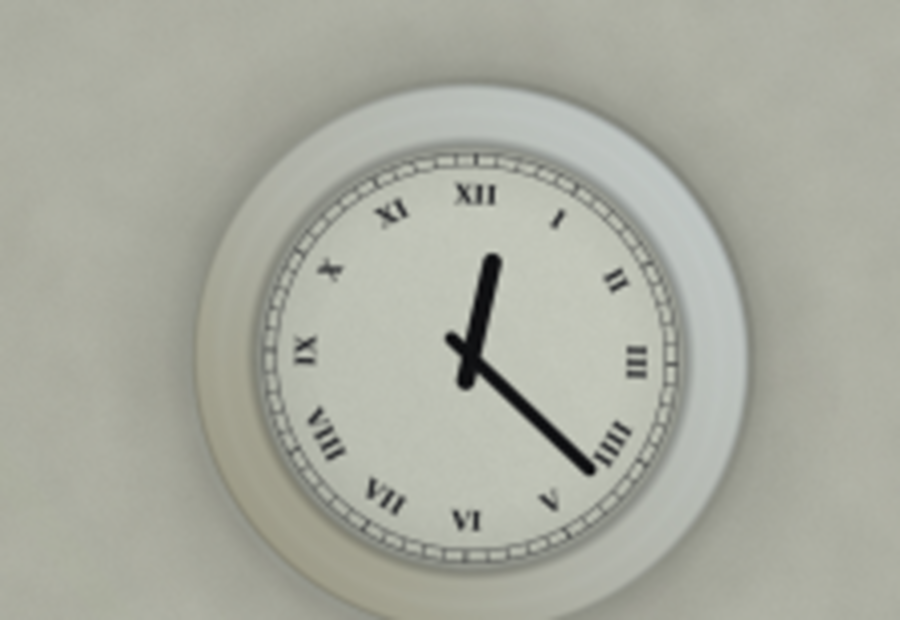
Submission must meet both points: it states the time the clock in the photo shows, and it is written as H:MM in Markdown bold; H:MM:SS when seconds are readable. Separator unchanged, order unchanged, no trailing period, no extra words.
**12:22**
